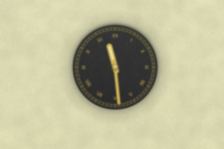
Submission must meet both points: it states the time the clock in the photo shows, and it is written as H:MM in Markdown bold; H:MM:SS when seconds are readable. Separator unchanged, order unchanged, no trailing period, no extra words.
**11:29**
